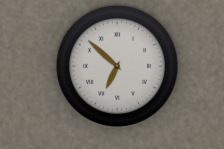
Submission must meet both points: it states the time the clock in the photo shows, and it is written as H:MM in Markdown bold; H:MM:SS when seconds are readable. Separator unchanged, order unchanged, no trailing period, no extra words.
**6:52**
